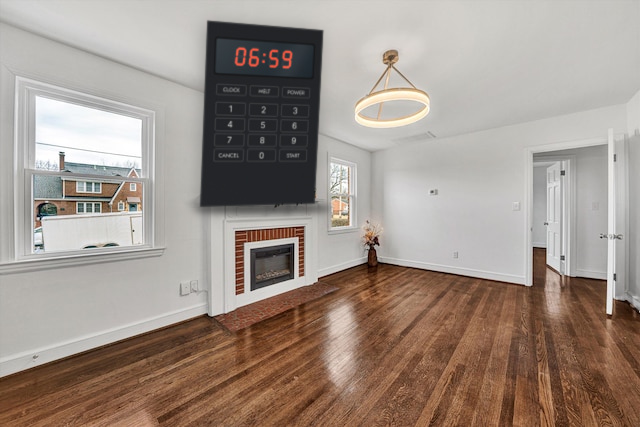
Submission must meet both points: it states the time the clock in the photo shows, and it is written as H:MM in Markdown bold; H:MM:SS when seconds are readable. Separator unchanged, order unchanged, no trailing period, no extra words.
**6:59**
